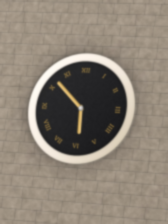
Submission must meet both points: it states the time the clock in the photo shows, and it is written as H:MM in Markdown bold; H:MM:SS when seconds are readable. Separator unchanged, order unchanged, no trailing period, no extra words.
**5:52**
